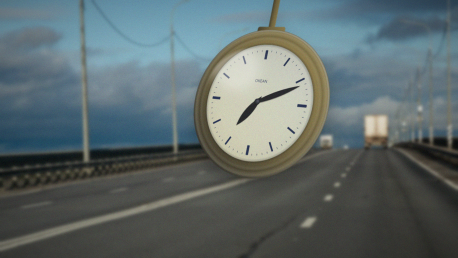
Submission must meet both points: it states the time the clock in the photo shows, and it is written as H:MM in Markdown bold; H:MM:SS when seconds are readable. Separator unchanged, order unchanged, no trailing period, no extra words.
**7:11**
